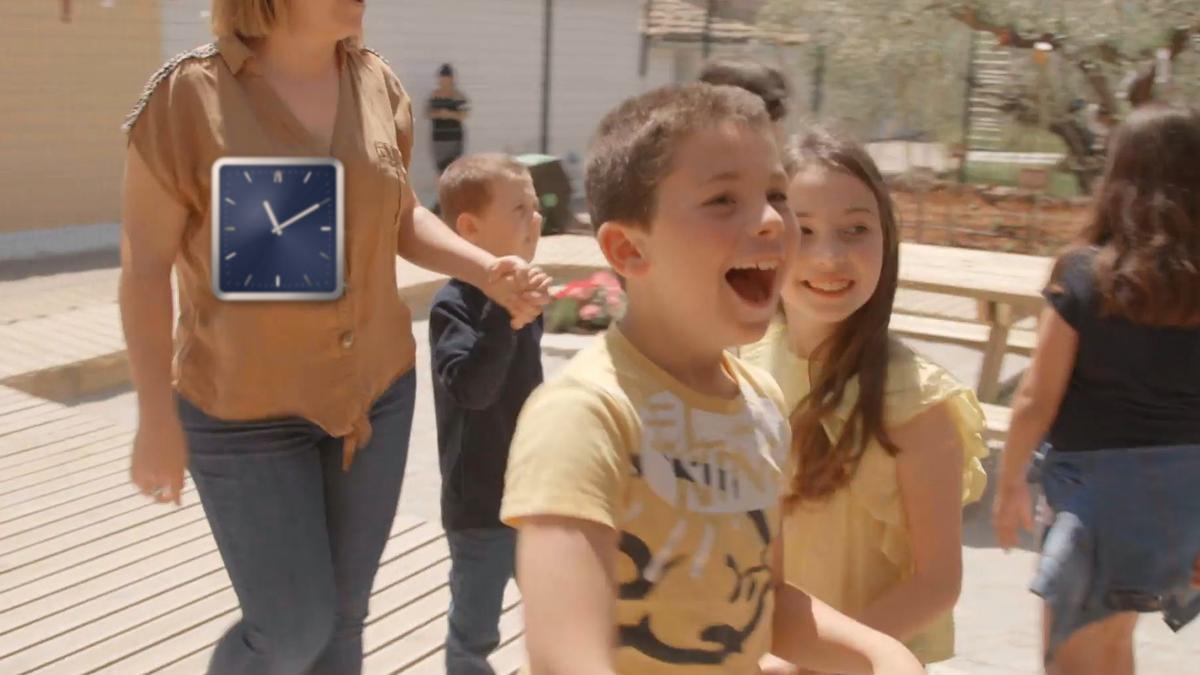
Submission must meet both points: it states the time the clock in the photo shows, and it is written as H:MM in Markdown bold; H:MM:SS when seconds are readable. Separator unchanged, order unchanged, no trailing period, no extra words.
**11:10**
